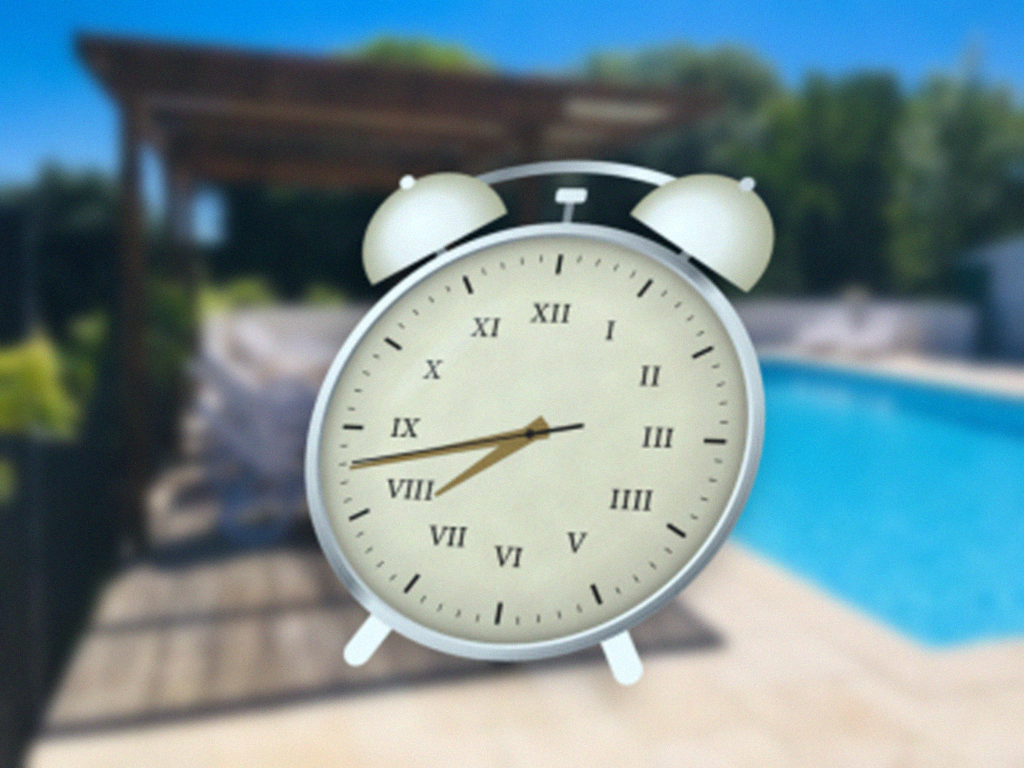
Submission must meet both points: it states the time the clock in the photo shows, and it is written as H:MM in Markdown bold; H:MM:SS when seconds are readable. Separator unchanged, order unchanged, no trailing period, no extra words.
**7:42:43**
